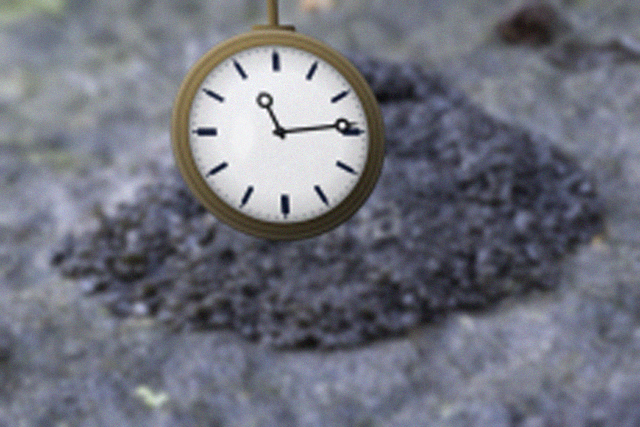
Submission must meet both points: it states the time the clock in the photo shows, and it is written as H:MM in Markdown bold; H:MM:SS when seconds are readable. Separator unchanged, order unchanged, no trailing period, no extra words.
**11:14**
